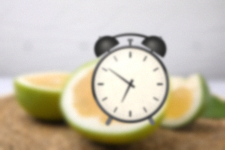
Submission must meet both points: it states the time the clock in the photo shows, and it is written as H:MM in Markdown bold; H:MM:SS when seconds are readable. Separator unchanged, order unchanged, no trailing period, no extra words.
**6:51**
